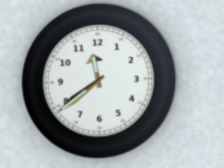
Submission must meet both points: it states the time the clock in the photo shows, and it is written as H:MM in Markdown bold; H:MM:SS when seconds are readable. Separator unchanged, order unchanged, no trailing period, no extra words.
**11:39**
